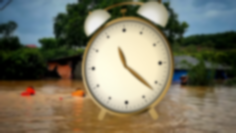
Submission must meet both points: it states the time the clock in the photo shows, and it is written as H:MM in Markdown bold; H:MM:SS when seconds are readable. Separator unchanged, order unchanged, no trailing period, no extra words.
**11:22**
